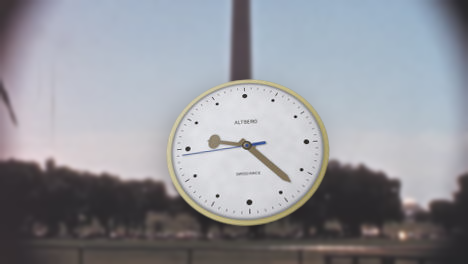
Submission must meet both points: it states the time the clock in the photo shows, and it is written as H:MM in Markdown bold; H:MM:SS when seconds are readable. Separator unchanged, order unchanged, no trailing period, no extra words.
**9:22:44**
